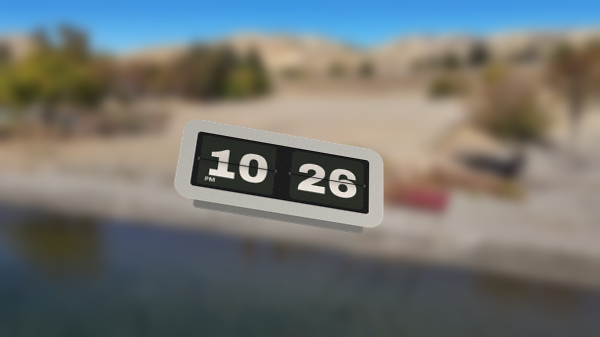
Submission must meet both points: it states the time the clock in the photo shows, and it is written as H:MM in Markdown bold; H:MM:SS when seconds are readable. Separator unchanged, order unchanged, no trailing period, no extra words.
**10:26**
